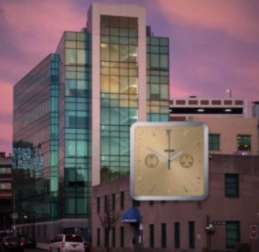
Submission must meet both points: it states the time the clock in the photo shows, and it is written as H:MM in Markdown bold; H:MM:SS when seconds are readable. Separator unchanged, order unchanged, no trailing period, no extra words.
**1:50**
